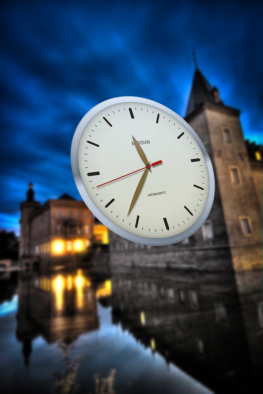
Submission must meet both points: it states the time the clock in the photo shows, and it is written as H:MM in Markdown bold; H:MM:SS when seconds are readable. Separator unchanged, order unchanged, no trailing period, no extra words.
**11:36:43**
